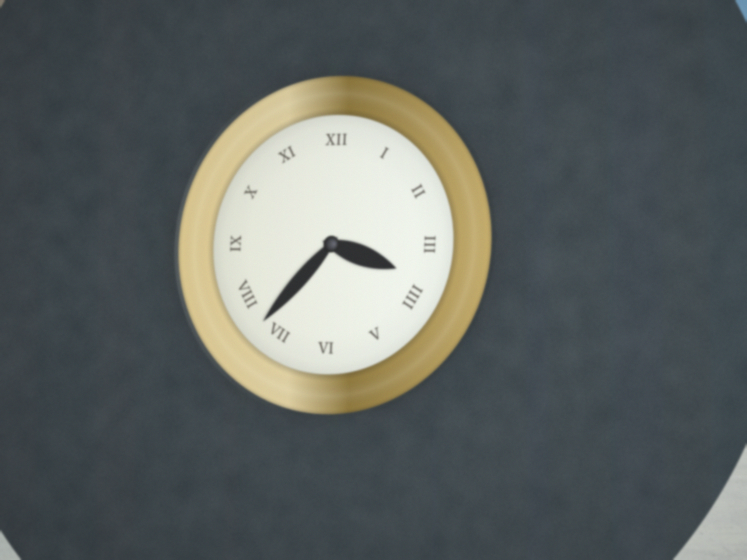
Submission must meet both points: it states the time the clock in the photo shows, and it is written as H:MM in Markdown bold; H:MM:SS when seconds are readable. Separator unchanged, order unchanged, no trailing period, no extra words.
**3:37**
